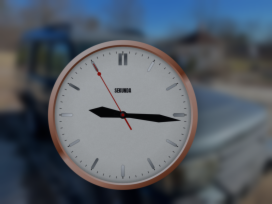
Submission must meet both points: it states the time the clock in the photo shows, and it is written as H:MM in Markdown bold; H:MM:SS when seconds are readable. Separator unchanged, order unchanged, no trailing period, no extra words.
**9:15:55**
